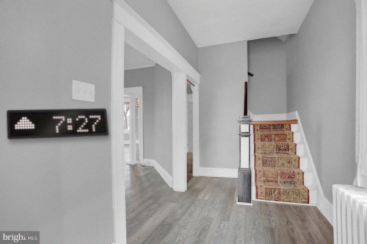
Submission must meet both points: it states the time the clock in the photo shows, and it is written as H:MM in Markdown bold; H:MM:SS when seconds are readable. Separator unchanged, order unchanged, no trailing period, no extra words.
**7:27**
